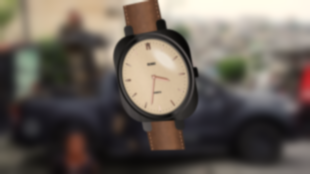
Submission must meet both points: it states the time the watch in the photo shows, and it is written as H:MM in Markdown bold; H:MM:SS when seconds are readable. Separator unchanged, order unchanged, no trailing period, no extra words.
**3:33**
